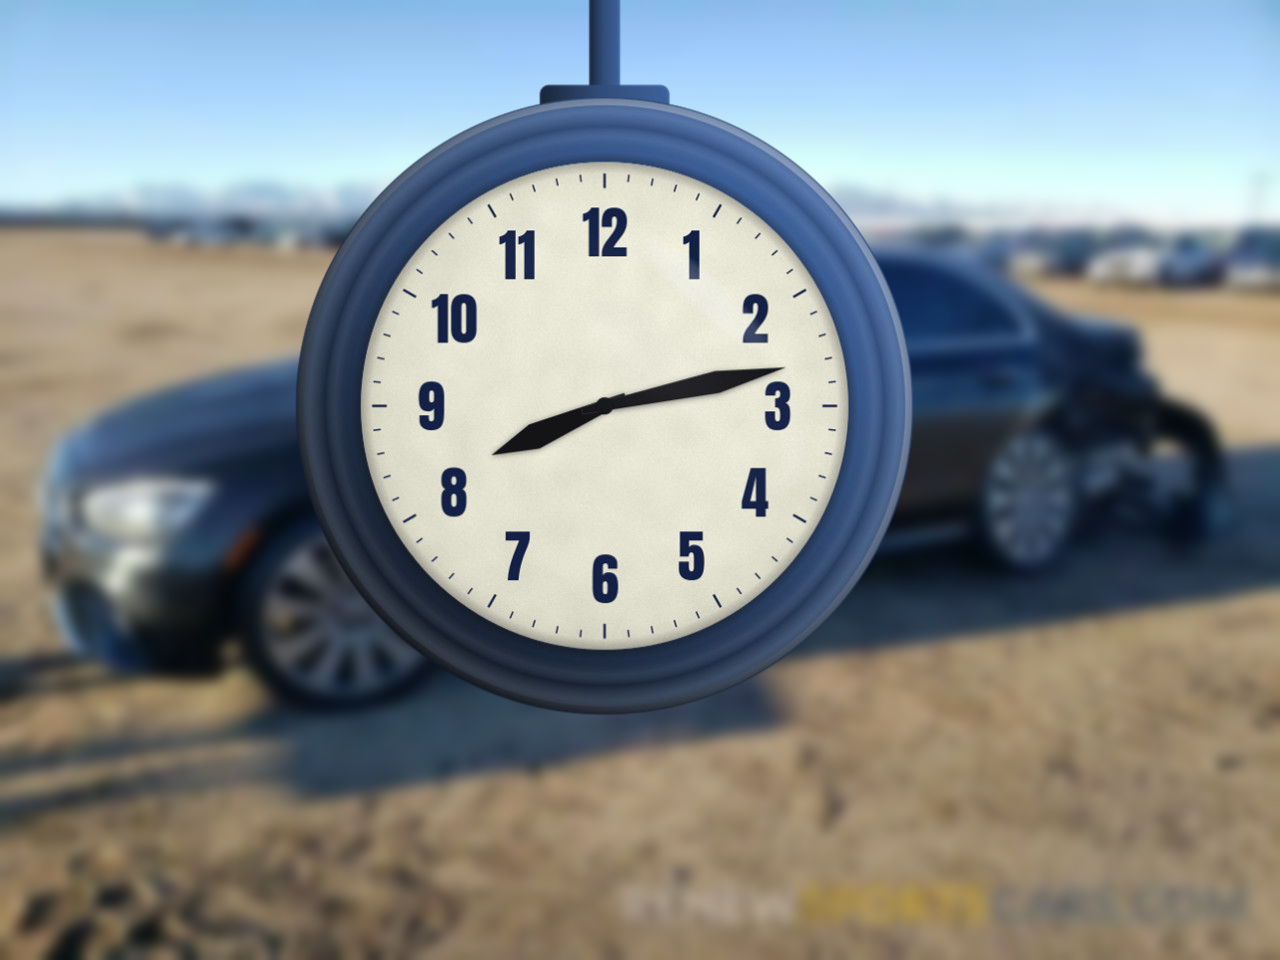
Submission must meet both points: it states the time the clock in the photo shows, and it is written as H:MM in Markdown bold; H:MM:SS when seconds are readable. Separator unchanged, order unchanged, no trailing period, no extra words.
**8:13**
